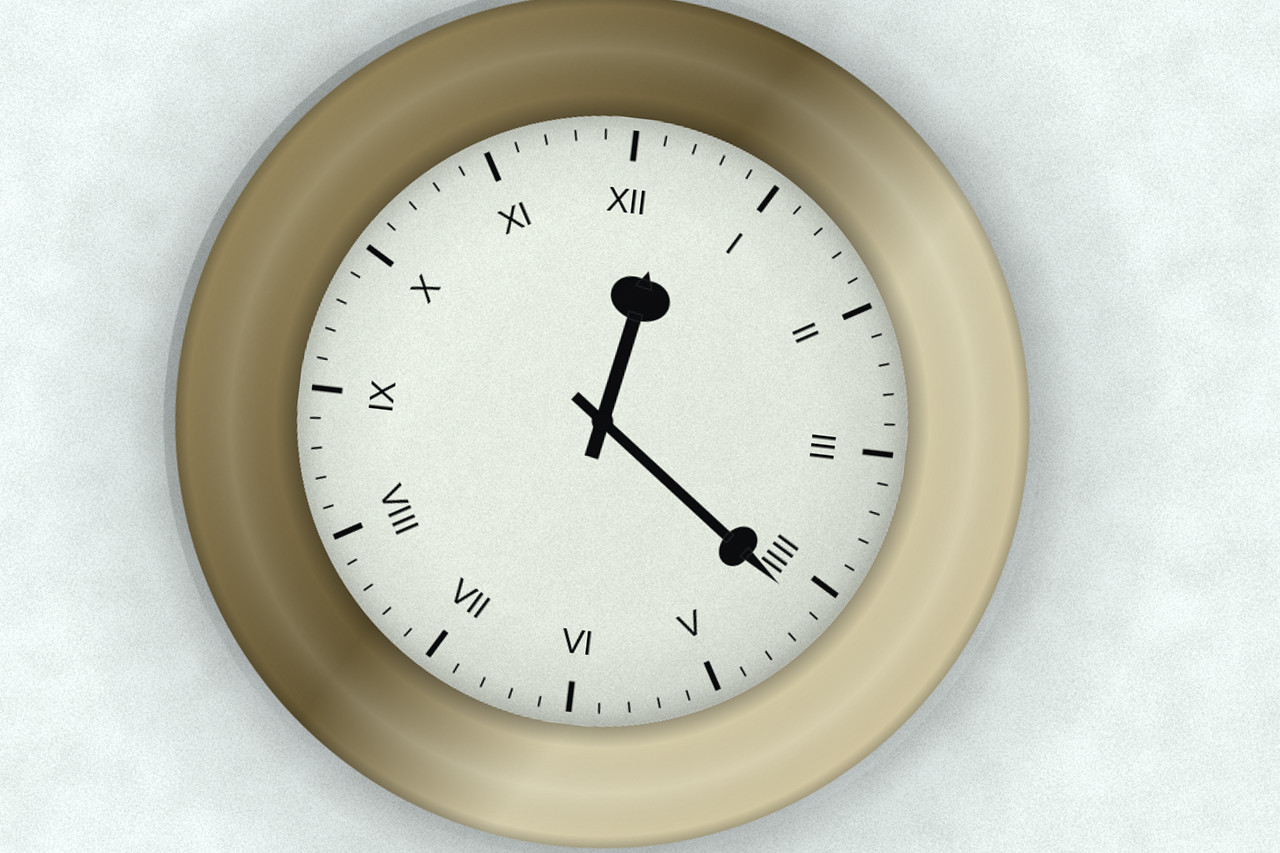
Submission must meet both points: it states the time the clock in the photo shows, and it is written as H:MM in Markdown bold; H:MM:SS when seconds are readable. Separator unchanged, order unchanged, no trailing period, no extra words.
**12:21**
